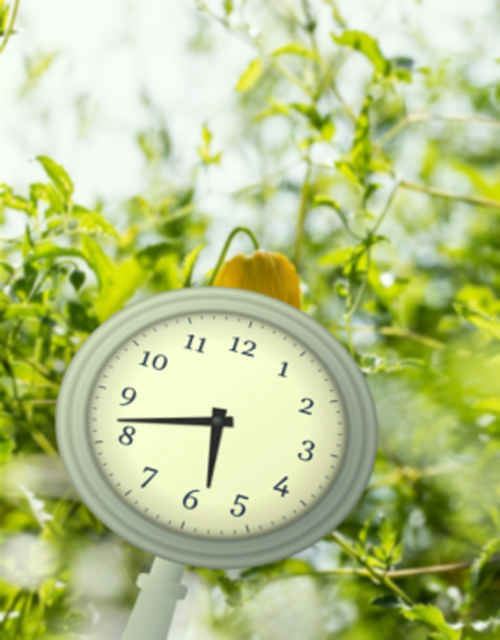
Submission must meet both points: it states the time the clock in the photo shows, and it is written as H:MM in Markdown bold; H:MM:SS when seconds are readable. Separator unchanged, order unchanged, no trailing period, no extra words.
**5:42**
